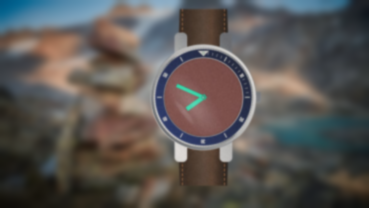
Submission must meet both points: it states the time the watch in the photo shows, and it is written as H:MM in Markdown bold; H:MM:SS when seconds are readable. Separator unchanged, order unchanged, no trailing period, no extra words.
**7:49**
